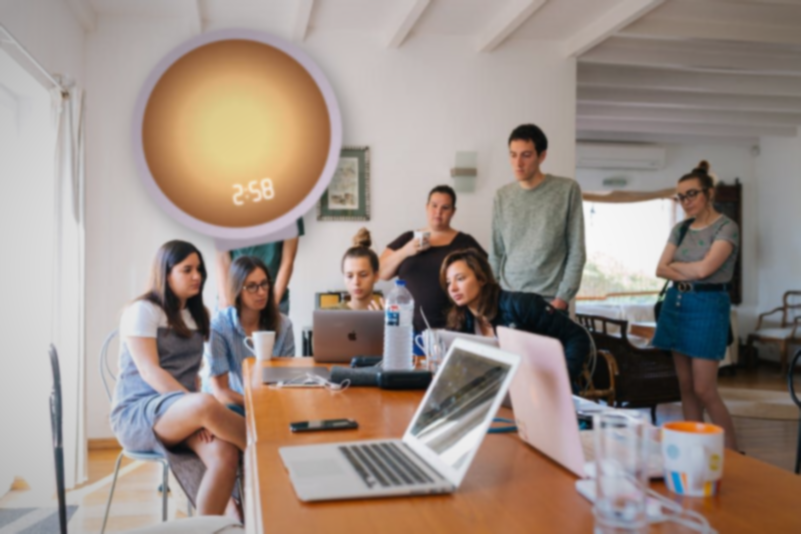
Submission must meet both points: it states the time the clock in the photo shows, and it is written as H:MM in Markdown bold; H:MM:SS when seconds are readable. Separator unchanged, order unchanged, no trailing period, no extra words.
**2:58**
